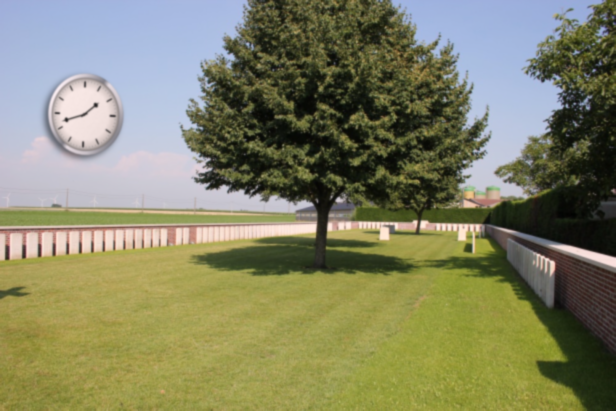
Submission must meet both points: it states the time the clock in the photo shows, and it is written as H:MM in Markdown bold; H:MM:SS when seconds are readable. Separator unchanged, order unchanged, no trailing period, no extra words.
**1:42**
